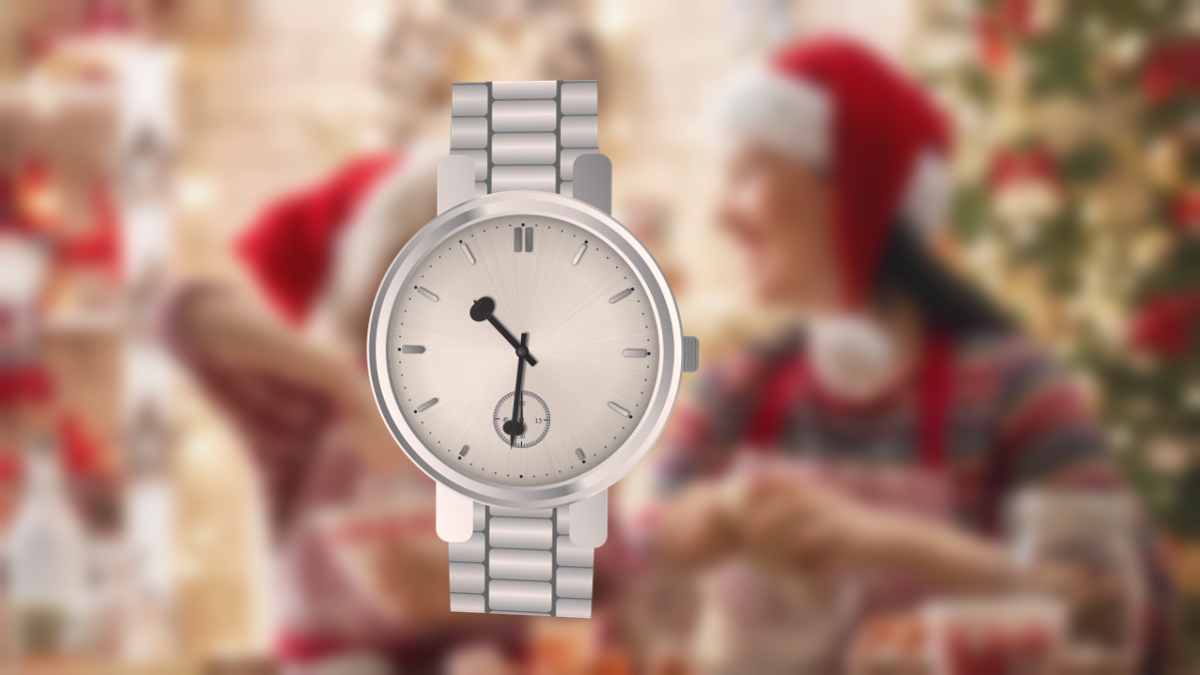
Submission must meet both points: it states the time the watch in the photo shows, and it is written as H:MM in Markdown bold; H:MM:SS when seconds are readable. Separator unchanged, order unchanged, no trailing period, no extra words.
**10:31**
